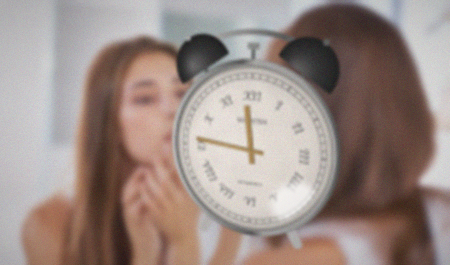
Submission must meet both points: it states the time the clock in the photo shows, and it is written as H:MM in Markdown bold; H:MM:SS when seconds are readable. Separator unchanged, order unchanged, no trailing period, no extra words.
**11:46**
